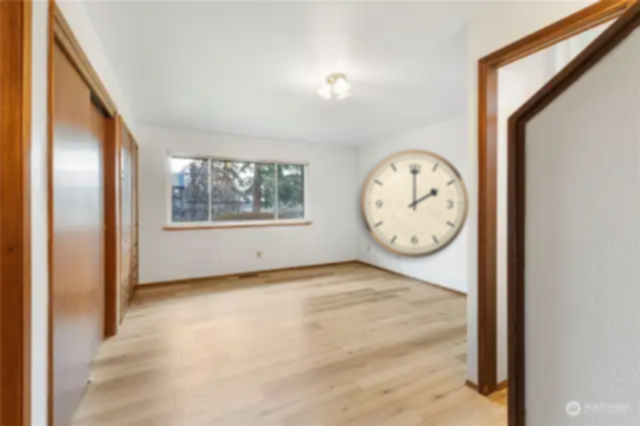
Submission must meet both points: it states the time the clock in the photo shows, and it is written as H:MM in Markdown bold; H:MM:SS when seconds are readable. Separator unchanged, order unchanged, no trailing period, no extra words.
**2:00**
